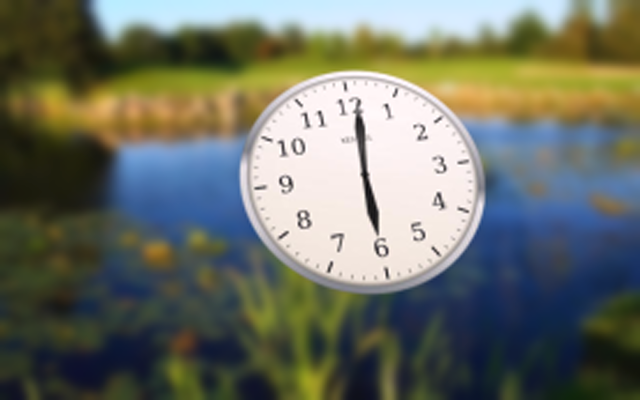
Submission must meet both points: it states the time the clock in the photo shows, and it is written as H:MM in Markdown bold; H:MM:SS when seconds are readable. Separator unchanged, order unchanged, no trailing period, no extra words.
**6:01**
